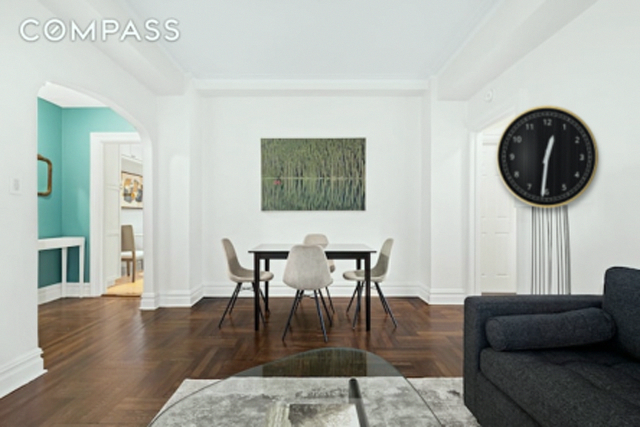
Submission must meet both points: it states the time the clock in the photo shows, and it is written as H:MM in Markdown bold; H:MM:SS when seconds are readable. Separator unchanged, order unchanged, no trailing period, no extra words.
**12:31**
